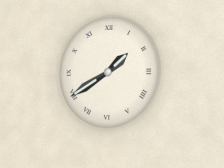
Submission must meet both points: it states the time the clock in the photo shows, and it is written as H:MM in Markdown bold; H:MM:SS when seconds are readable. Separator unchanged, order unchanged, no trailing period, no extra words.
**1:40**
